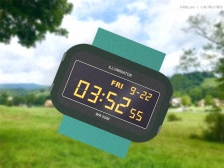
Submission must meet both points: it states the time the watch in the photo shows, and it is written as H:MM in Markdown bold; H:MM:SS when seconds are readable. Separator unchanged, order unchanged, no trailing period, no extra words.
**3:52:55**
